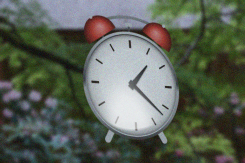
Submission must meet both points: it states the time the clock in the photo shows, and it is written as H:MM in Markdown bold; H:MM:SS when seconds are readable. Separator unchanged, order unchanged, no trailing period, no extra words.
**1:22**
